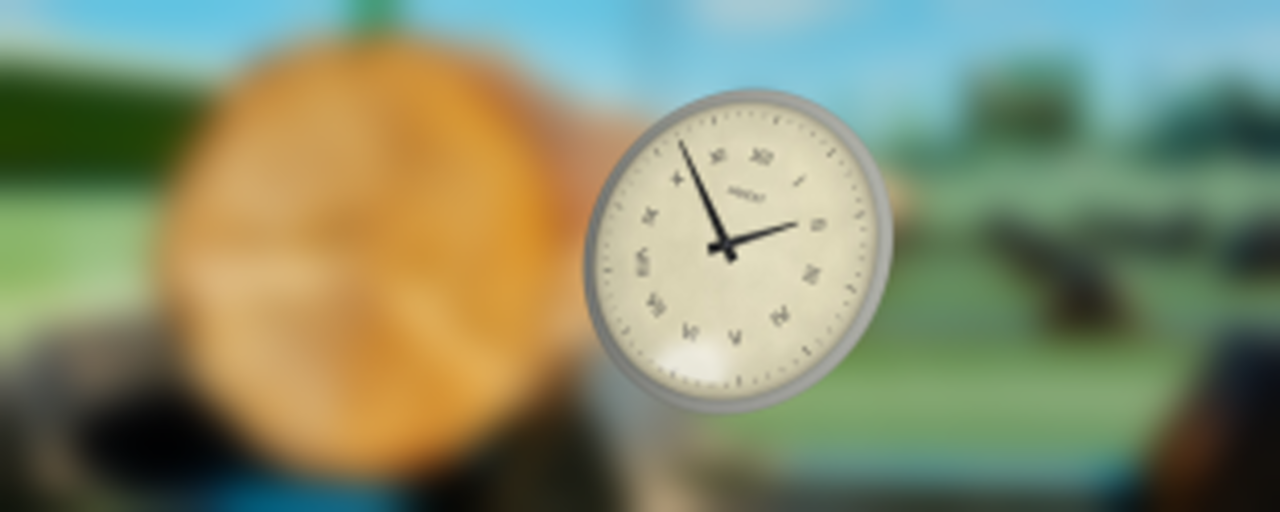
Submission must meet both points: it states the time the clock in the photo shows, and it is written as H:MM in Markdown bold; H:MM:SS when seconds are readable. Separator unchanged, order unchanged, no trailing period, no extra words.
**1:52**
